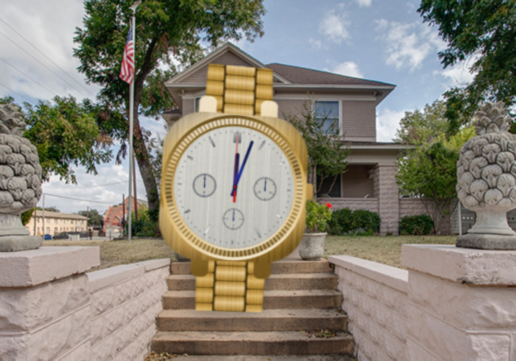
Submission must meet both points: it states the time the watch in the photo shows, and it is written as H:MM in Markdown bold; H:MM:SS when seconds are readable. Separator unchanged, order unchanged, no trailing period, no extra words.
**12:03**
